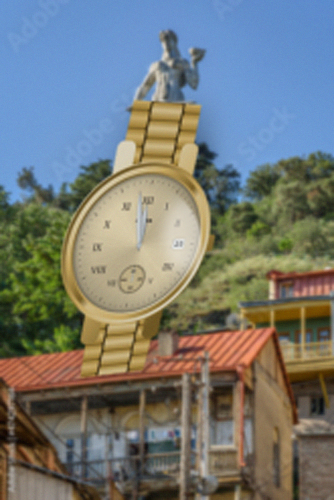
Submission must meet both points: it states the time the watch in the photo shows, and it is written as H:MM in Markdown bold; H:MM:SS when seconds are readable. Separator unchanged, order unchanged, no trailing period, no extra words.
**11:58**
